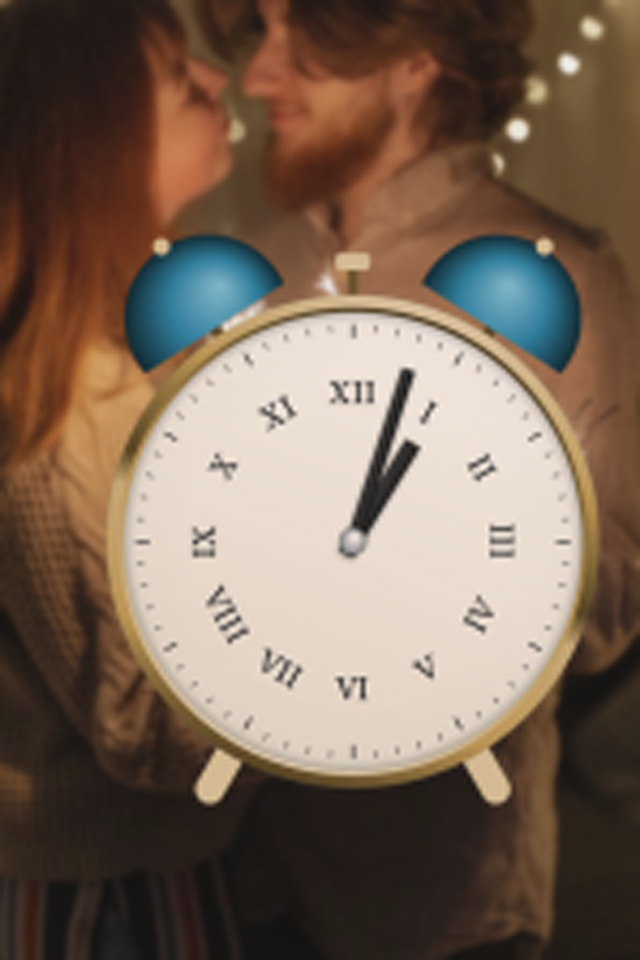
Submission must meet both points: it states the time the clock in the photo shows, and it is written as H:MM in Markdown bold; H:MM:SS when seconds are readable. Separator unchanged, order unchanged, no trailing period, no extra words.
**1:03**
